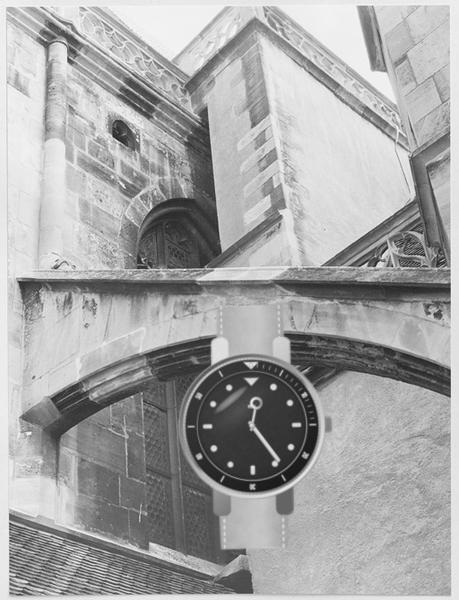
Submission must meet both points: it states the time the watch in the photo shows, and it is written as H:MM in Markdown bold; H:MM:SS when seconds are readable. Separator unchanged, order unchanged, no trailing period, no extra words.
**12:24**
